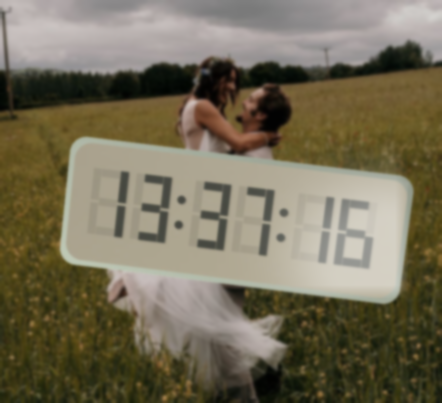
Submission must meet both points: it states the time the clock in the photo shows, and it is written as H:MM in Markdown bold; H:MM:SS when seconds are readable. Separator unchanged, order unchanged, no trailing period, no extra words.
**13:37:16**
